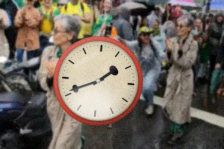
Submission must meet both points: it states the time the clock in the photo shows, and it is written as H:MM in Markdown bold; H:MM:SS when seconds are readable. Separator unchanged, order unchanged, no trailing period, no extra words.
**1:41**
